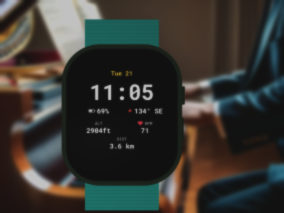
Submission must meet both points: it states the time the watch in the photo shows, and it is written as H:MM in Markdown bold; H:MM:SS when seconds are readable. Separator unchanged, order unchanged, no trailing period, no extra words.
**11:05**
